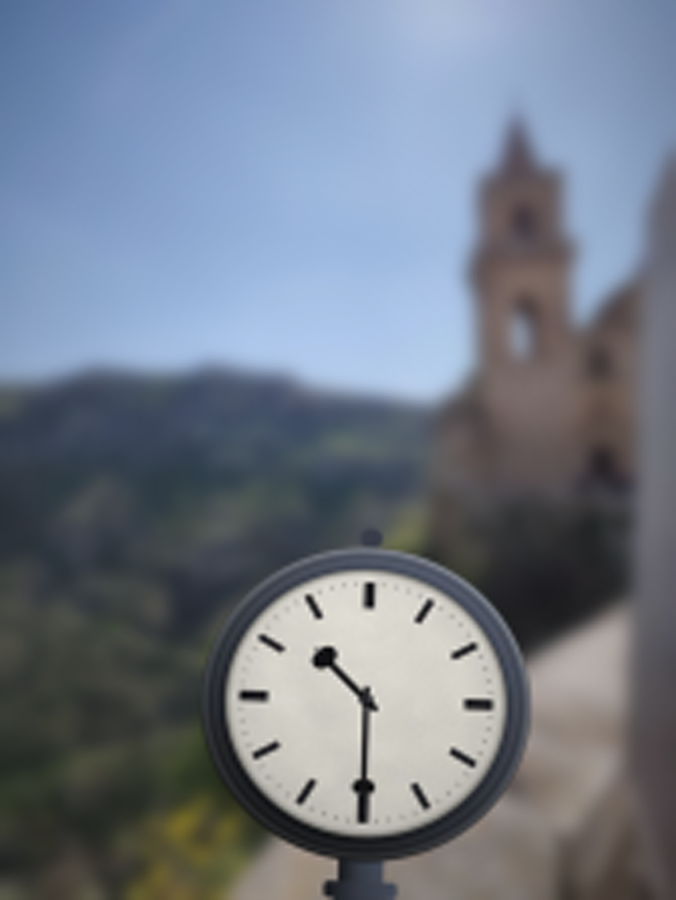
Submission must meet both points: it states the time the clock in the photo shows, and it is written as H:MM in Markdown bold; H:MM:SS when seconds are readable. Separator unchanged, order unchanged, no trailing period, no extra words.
**10:30**
